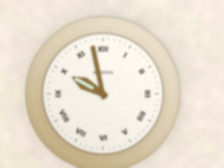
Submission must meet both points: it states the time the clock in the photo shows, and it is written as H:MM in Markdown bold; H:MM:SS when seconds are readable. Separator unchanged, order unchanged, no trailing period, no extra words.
**9:58**
